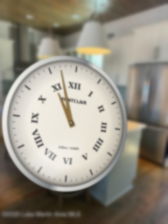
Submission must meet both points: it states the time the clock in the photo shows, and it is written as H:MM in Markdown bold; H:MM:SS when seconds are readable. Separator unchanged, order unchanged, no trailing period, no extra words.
**10:57**
